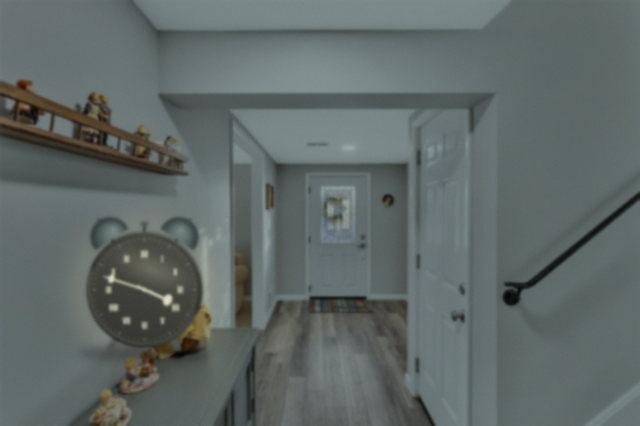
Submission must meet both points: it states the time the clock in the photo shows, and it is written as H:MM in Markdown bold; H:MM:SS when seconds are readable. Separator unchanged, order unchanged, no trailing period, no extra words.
**3:48**
